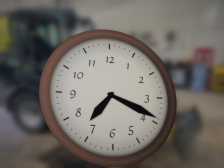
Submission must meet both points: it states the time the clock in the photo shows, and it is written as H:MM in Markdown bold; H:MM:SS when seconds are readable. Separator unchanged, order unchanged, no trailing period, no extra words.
**7:19**
